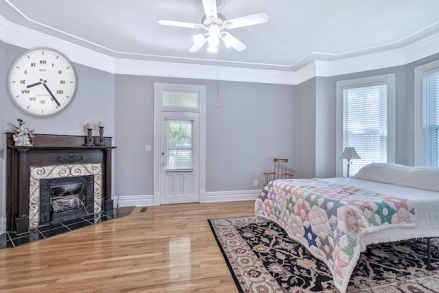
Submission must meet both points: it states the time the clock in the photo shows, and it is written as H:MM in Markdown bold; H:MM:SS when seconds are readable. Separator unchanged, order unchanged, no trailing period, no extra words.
**8:24**
